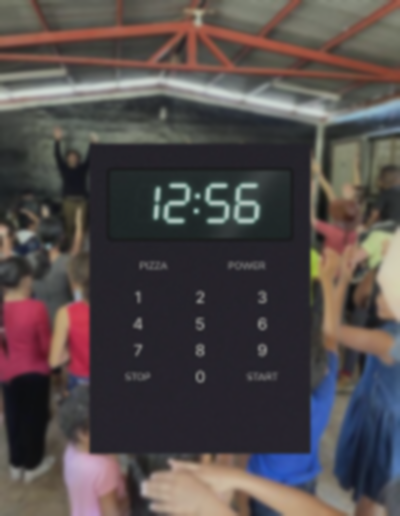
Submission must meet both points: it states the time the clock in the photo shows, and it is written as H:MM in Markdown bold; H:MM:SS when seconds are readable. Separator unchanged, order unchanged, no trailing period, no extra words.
**12:56**
